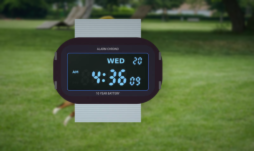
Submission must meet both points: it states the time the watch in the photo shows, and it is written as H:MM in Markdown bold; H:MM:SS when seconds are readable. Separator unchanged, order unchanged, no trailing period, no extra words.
**4:36:09**
